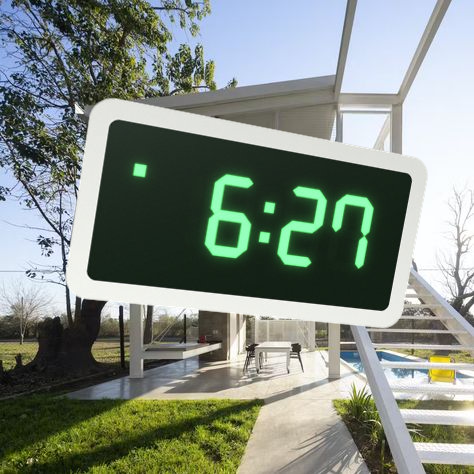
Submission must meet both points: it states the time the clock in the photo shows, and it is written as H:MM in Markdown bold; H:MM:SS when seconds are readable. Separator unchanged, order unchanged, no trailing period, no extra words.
**6:27**
